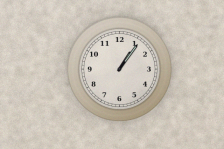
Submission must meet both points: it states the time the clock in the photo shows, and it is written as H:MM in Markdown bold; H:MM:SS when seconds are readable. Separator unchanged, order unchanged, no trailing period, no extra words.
**1:06**
